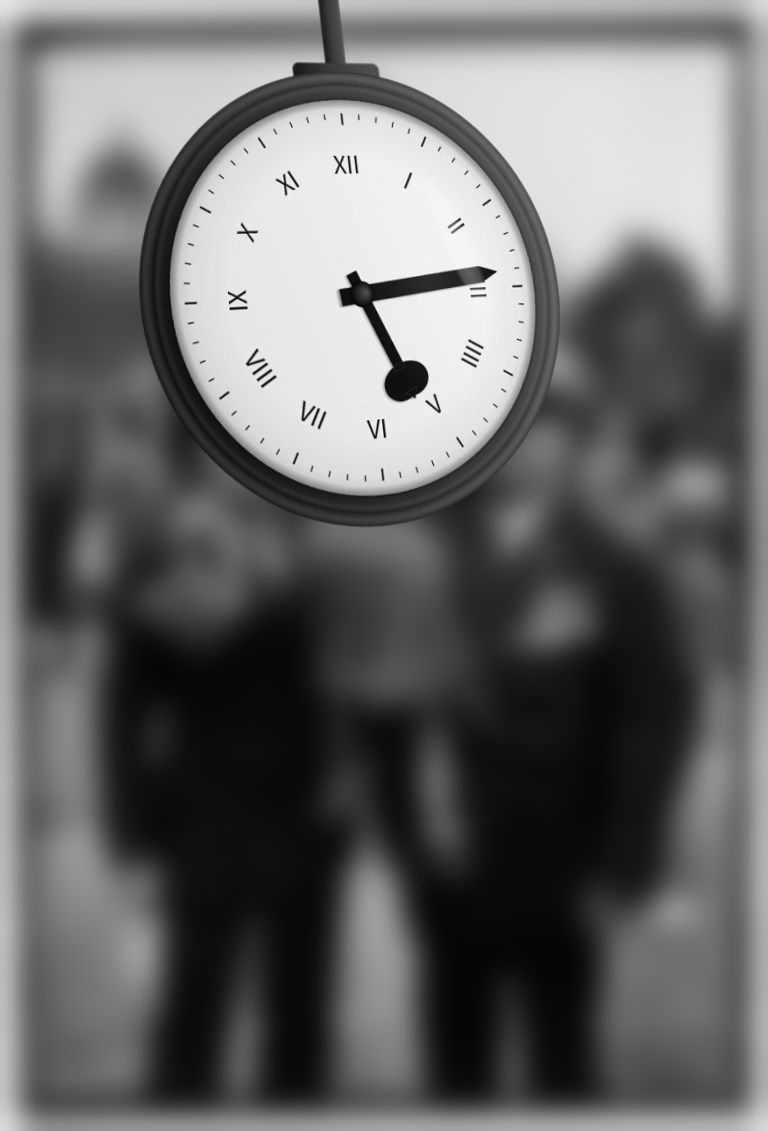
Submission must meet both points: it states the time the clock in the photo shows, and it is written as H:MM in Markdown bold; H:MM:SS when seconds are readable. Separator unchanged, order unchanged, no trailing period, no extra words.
**5:14**
